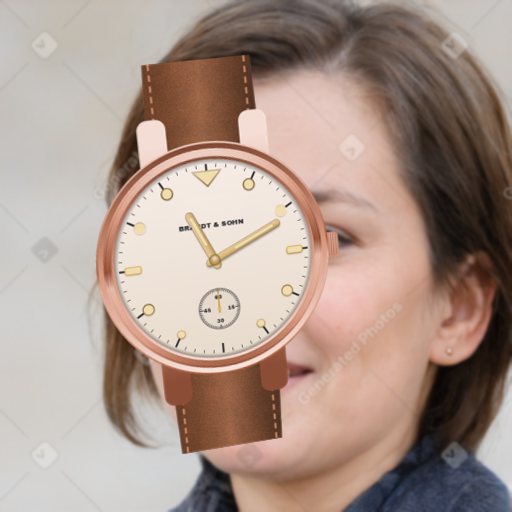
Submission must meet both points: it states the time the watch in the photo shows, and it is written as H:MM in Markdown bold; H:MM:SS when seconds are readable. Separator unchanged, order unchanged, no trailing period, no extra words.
**11:11**
